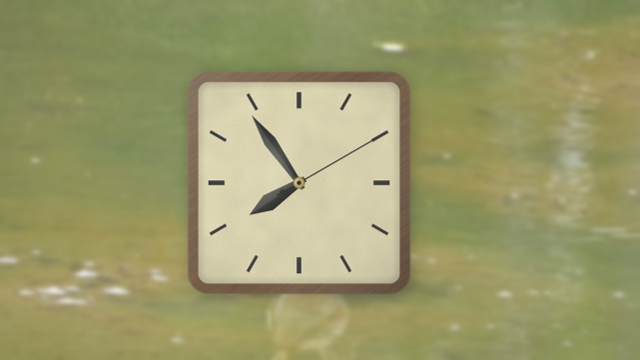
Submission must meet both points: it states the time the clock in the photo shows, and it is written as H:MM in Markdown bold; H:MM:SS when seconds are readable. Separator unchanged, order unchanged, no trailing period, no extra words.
**7:54:10**
